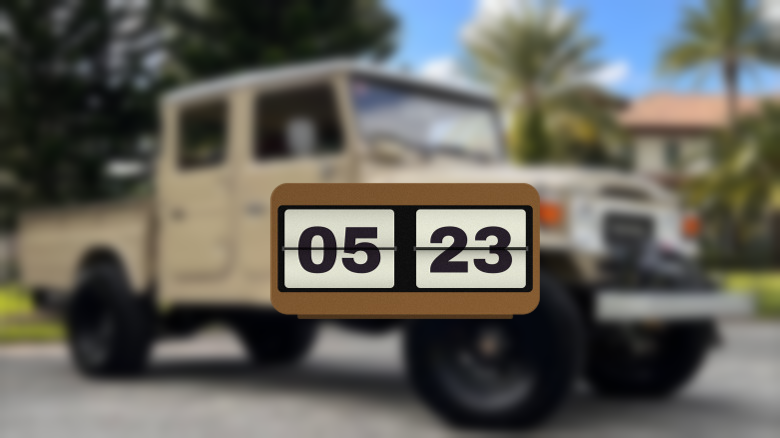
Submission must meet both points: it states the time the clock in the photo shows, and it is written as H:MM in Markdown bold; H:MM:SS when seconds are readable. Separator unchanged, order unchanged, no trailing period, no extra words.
**5:23**
